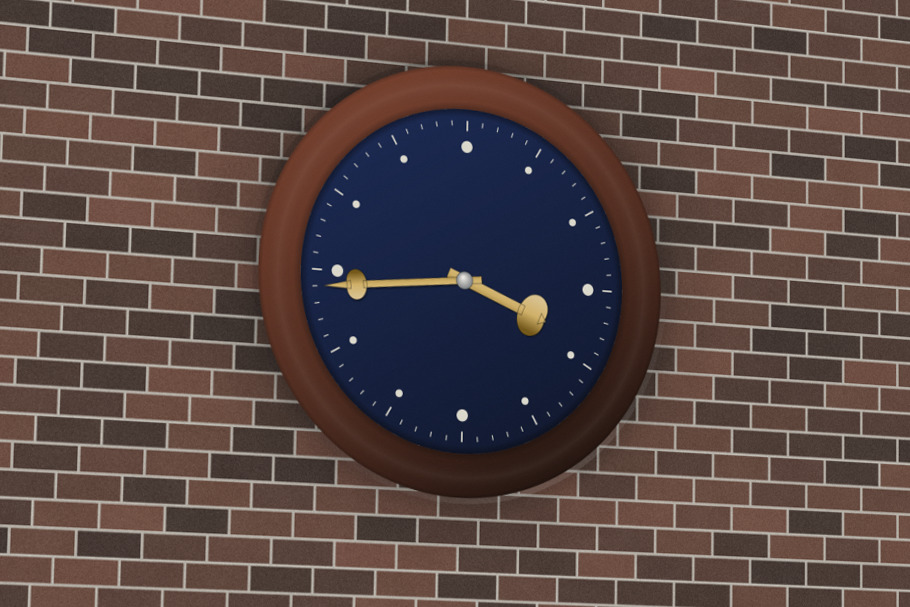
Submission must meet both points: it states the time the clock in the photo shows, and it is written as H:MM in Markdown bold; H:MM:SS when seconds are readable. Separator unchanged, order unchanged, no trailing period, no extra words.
**3:44**
